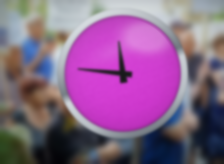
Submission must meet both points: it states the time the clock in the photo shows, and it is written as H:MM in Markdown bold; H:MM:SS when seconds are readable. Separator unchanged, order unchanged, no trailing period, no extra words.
**11:46**
